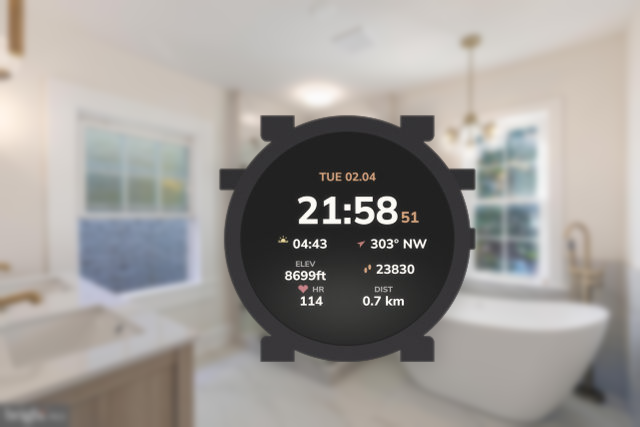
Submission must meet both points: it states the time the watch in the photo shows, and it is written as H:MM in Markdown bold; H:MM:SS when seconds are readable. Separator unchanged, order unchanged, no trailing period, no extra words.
**21:58:51**
